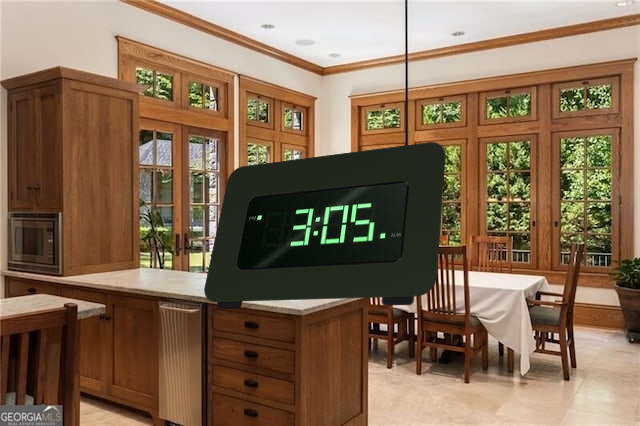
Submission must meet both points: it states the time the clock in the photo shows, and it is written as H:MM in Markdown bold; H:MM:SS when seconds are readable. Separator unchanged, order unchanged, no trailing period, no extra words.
**3:05**
